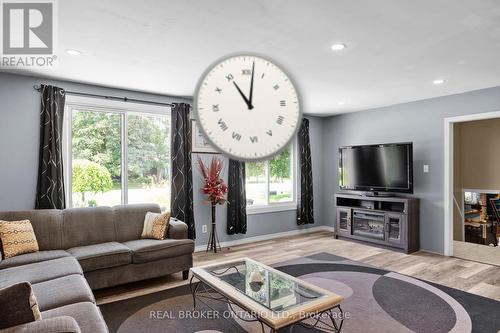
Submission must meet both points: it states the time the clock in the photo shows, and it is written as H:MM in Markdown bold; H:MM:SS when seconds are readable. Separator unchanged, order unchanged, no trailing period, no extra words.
**11:02**
